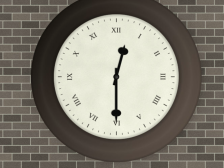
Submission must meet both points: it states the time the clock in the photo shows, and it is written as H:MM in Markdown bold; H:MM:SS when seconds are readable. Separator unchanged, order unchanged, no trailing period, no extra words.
**12:30**
